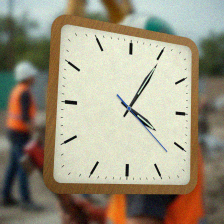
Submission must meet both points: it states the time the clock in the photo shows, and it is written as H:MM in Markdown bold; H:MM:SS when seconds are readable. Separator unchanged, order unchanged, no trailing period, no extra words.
**4:05:22**
